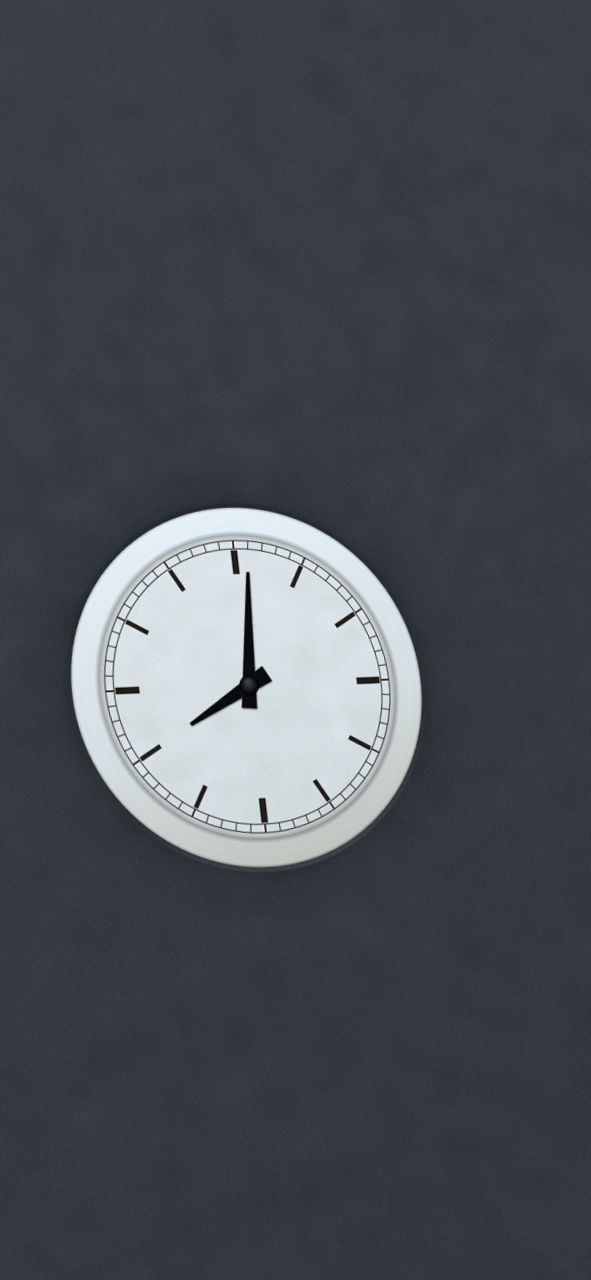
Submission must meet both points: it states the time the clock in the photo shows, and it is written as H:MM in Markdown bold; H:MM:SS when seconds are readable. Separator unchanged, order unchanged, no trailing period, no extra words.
**8:01**
